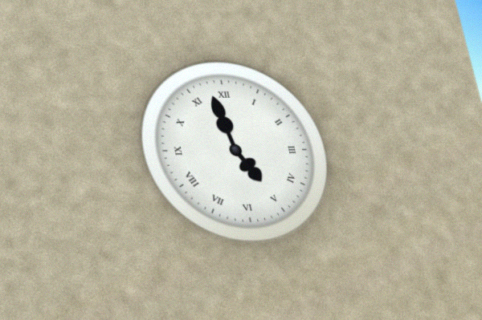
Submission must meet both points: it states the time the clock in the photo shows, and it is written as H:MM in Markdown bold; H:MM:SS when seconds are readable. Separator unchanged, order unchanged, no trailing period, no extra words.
**4:58**
